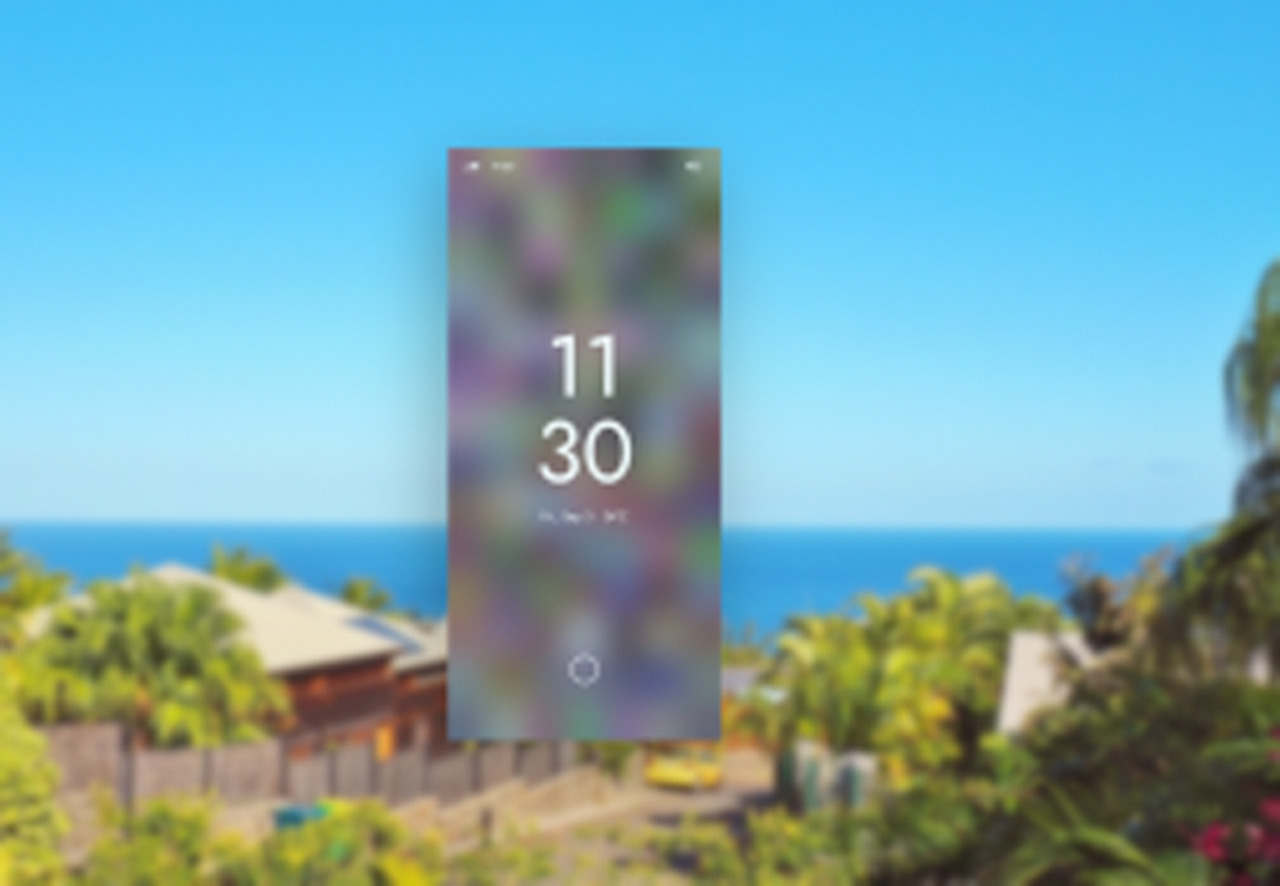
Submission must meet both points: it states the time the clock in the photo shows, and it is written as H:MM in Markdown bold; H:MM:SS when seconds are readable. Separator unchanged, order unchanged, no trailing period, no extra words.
**11:30**
